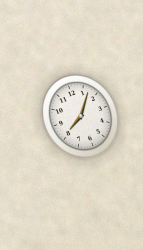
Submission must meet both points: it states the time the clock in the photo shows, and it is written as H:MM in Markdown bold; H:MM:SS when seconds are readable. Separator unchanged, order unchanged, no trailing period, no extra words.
**8:07**
